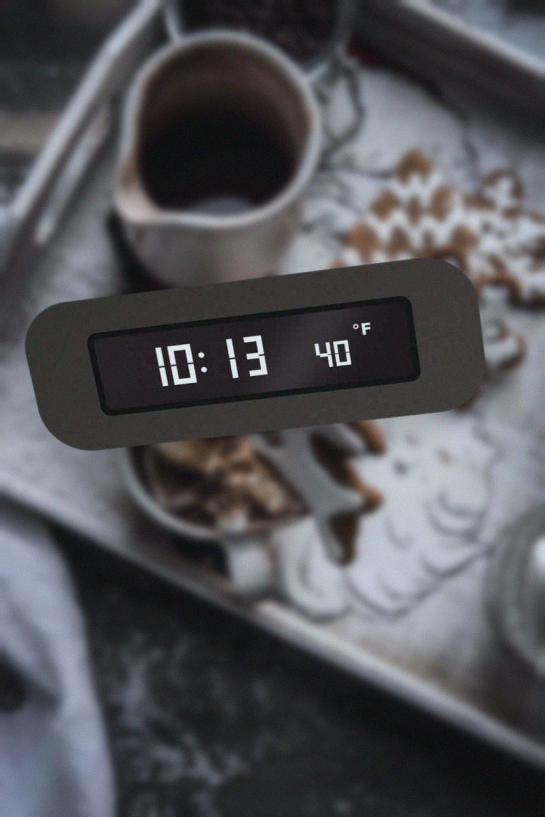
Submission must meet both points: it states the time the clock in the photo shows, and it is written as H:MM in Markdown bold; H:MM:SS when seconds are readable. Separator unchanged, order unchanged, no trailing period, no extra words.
**10:13**
